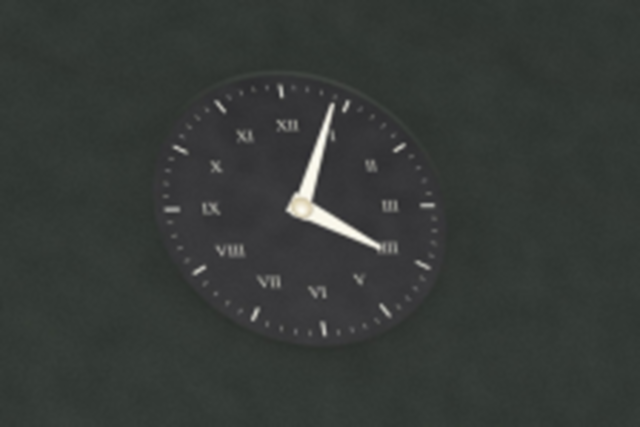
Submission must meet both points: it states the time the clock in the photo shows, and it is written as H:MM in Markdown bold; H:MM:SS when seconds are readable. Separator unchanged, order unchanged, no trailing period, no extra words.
**4:04**
